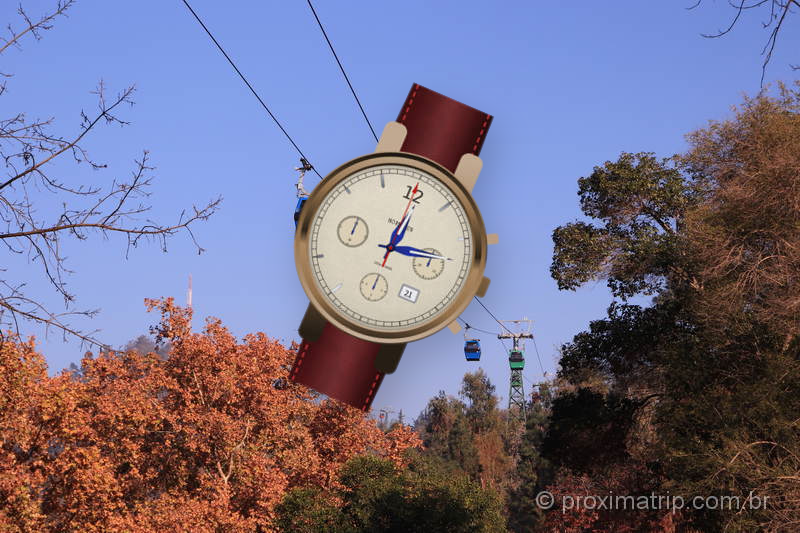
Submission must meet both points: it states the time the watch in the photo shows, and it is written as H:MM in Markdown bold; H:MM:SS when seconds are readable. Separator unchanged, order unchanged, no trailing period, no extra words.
**12:13**
